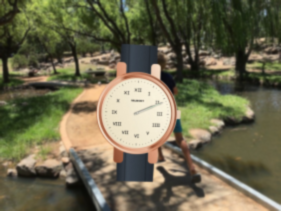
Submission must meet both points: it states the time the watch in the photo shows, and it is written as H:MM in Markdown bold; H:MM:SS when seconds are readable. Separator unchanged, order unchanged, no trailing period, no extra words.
**2:11**
